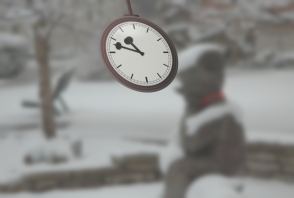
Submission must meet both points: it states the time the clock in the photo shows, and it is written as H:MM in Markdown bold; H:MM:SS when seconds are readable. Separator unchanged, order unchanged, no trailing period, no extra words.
**10:48**
